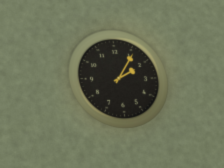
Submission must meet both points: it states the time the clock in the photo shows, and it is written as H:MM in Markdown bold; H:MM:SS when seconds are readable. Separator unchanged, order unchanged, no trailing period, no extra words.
**2:06**
